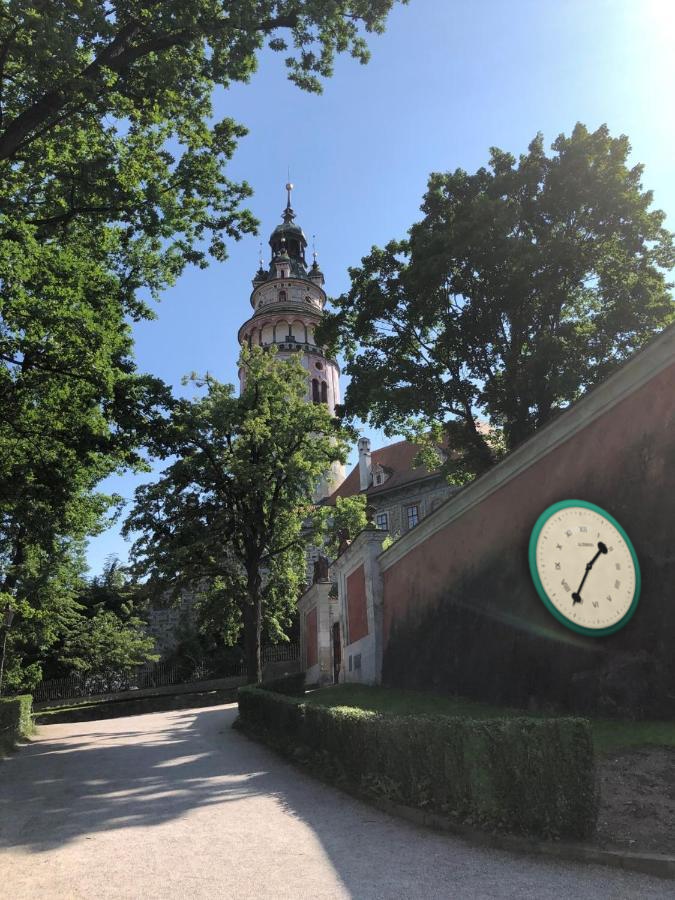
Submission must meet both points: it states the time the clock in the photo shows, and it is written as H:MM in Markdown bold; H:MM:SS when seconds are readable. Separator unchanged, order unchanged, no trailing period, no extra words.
**1:36**
